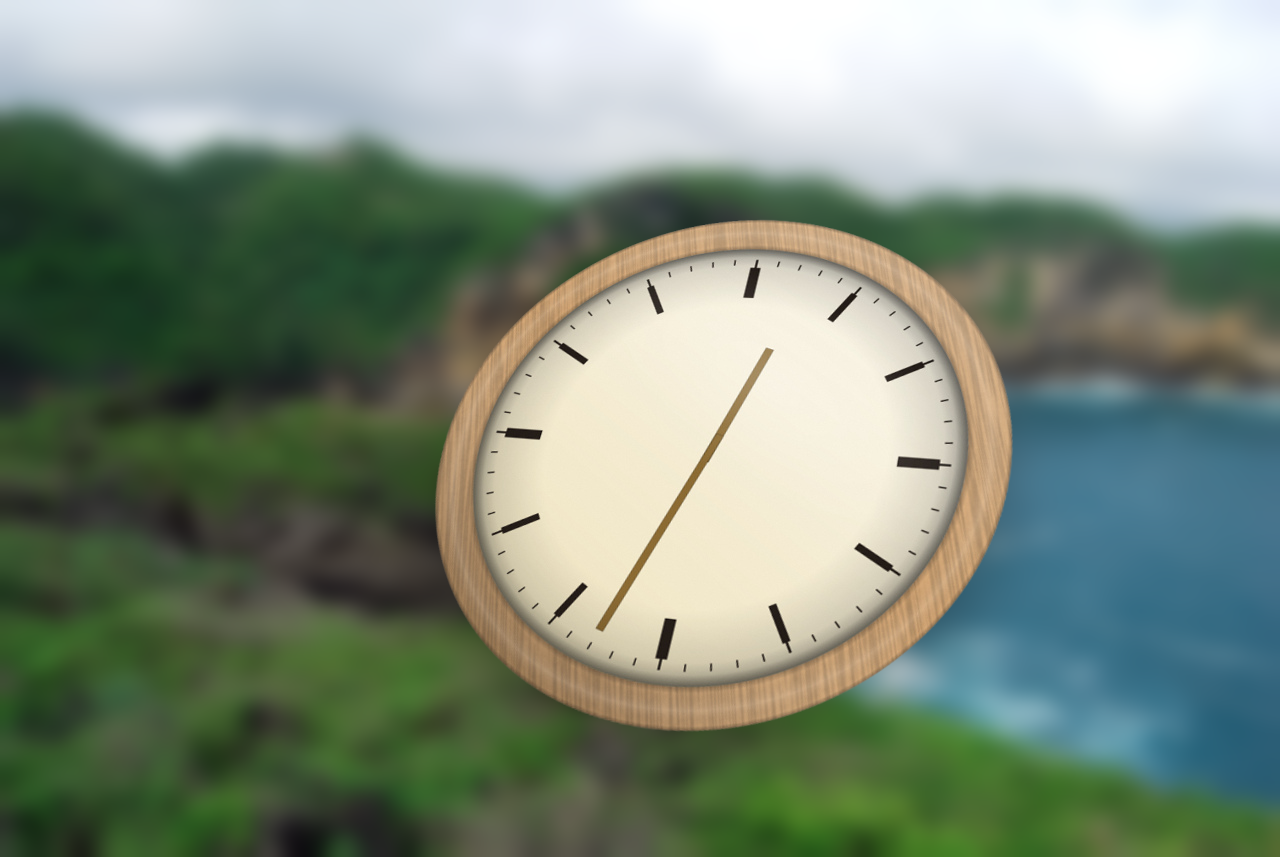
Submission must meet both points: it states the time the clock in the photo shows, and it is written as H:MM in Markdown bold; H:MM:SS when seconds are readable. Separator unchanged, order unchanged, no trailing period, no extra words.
**12:33**
